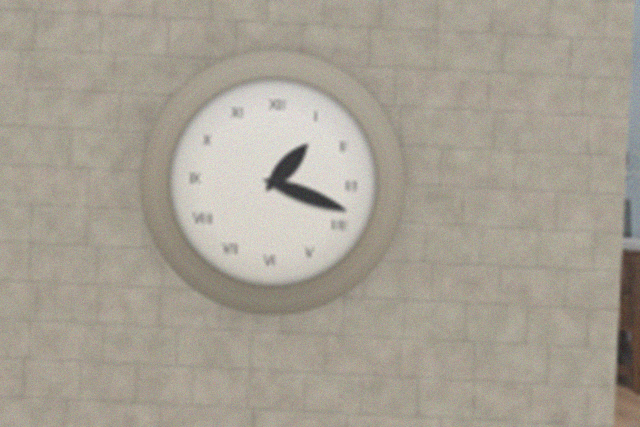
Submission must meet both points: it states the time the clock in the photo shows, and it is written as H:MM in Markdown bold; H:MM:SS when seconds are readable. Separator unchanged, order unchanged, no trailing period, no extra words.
**1:18**
